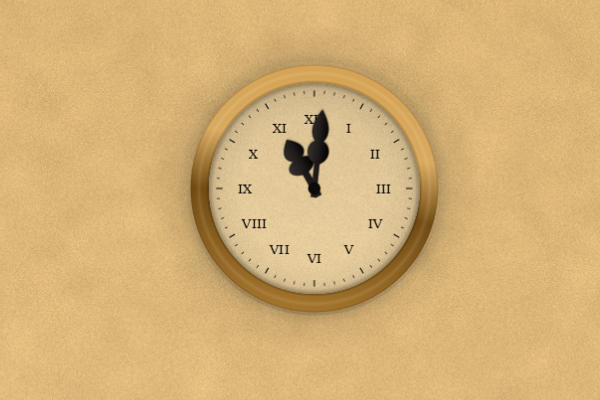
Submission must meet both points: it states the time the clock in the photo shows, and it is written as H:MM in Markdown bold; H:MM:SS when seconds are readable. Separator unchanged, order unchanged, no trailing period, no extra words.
**11:01**
